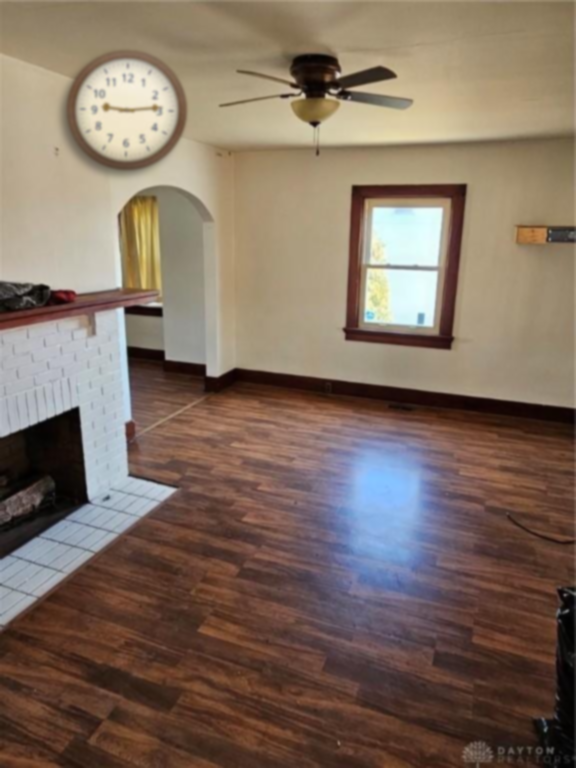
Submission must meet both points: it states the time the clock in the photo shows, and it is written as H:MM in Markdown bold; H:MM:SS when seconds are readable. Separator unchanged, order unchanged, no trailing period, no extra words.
**9:14**
